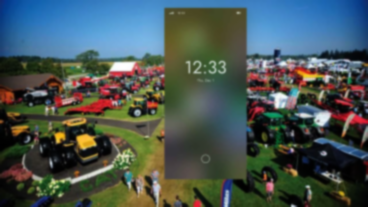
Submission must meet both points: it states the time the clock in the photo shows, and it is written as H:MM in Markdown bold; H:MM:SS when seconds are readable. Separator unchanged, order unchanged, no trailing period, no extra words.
**12:33**
